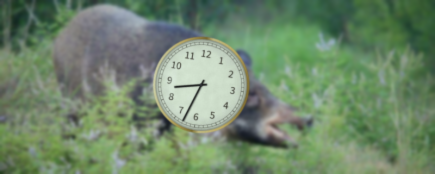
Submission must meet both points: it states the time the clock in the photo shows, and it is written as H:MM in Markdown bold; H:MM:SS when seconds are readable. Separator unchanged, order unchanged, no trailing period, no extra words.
**8:33**
